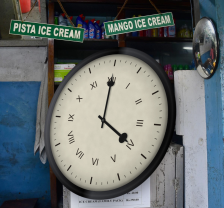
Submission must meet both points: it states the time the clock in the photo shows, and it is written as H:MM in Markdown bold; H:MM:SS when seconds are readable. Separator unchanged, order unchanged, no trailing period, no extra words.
**4:00**
